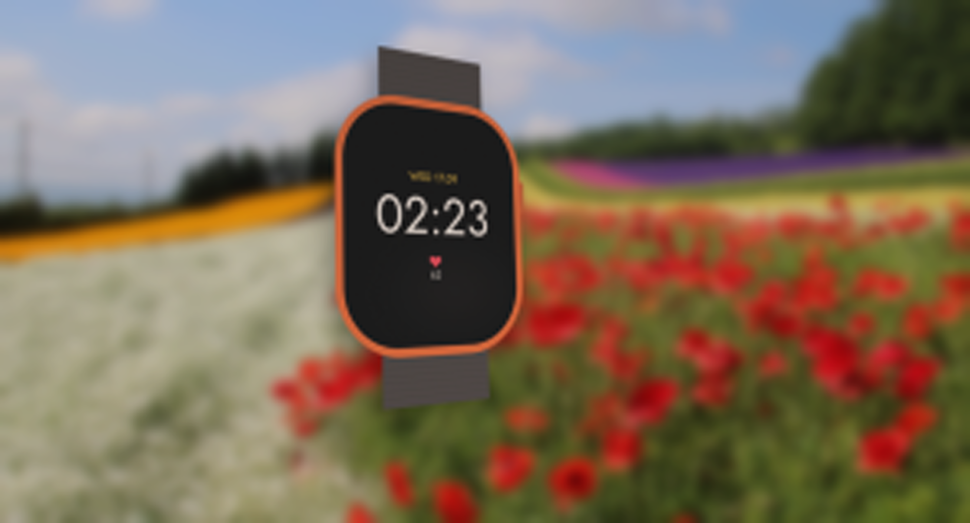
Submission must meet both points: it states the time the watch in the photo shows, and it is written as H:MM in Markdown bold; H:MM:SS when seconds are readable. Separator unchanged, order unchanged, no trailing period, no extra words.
**2:23**
